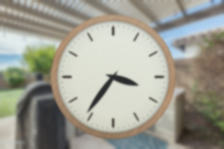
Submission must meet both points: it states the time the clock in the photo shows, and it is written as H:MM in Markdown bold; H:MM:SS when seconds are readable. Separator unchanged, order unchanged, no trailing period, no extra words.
**3:36**
